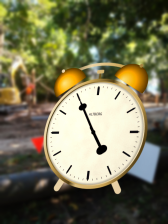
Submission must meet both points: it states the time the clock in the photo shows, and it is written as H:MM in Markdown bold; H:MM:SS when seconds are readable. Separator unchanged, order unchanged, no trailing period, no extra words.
**4:55**
